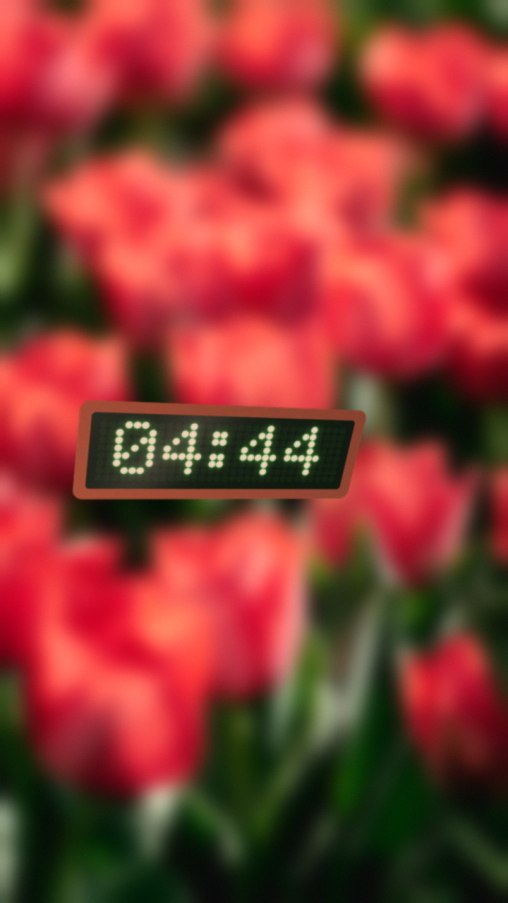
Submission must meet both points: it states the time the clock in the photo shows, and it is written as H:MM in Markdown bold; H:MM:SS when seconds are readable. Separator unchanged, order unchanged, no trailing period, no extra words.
**4:44**
